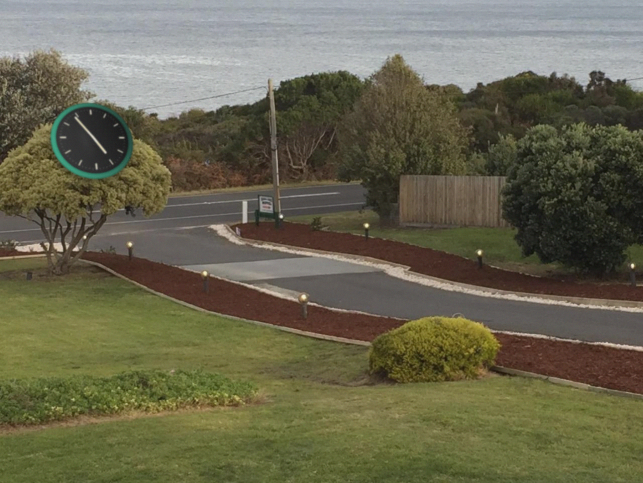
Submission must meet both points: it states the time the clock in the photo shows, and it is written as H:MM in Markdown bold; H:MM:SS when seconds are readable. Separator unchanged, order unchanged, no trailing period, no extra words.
**4:54**
